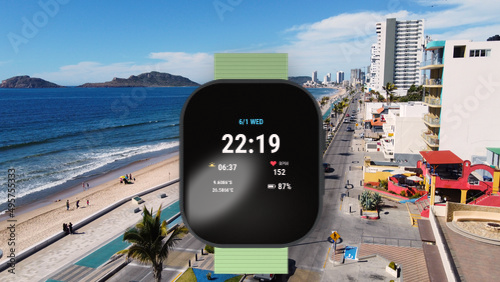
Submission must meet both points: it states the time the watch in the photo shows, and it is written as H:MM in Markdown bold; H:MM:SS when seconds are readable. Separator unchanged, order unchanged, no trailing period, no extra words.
**22:19**
